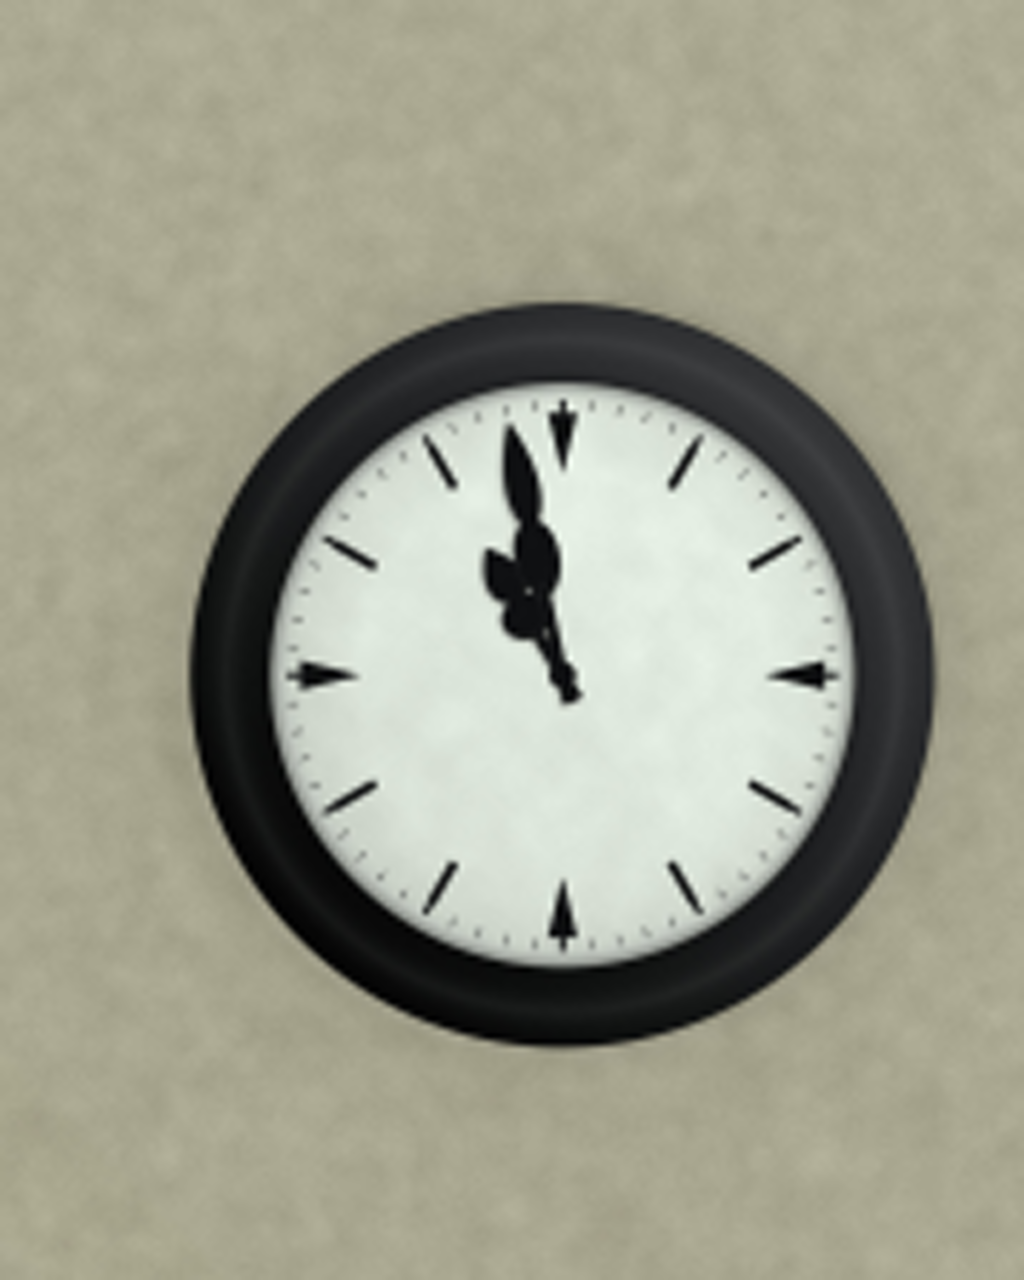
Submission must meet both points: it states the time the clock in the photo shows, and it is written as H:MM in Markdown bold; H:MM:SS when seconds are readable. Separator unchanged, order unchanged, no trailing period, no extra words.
**10:58**
